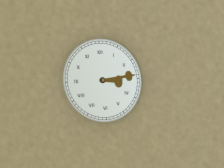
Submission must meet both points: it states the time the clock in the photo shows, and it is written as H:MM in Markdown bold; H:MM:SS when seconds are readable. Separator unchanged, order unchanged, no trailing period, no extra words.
**3:14**
